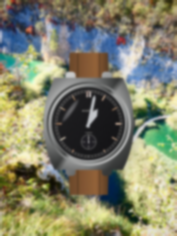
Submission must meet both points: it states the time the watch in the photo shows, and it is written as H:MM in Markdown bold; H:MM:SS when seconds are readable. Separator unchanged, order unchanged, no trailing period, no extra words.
**1:02**
